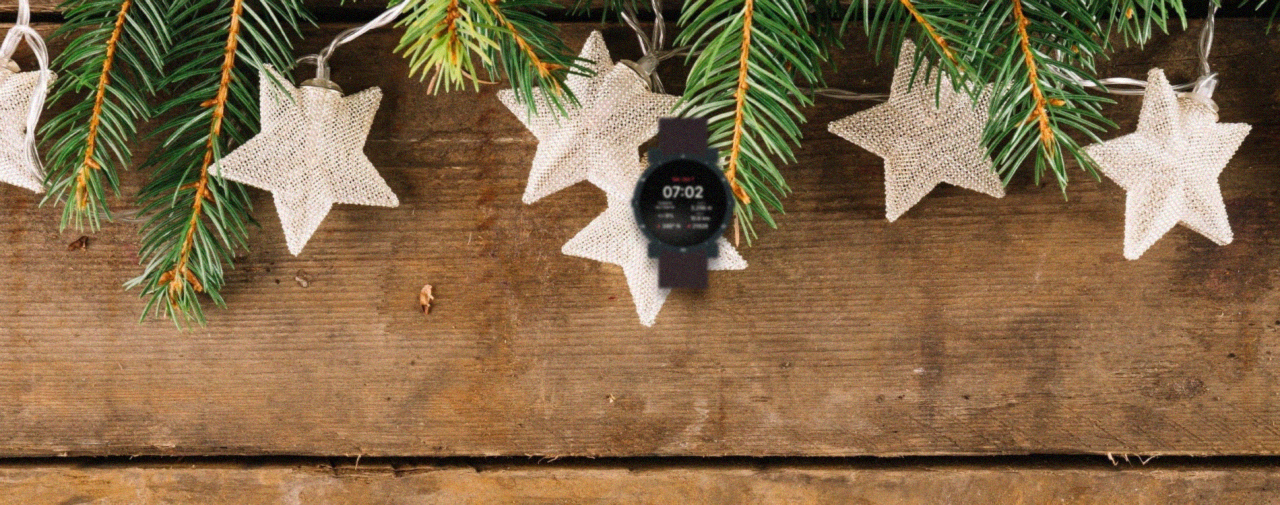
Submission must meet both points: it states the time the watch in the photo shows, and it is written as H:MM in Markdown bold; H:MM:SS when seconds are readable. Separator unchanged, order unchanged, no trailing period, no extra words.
**7:02**
